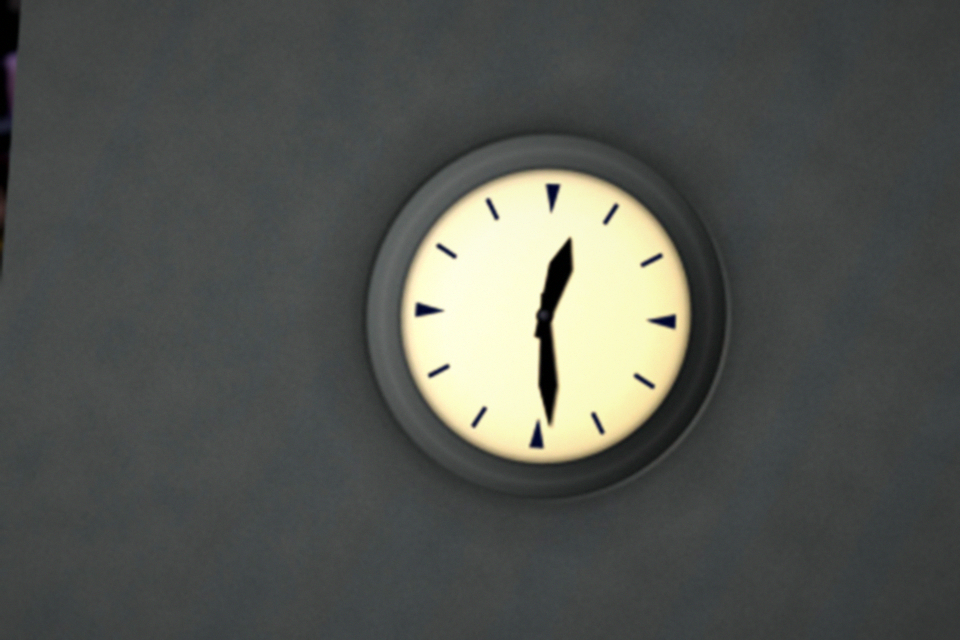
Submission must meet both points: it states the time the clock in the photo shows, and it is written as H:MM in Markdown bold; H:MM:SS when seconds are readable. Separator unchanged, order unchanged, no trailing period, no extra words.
**12:29**
